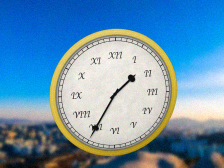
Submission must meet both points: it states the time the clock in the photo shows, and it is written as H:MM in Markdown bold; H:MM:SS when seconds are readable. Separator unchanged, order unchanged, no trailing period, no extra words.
**1:35**
